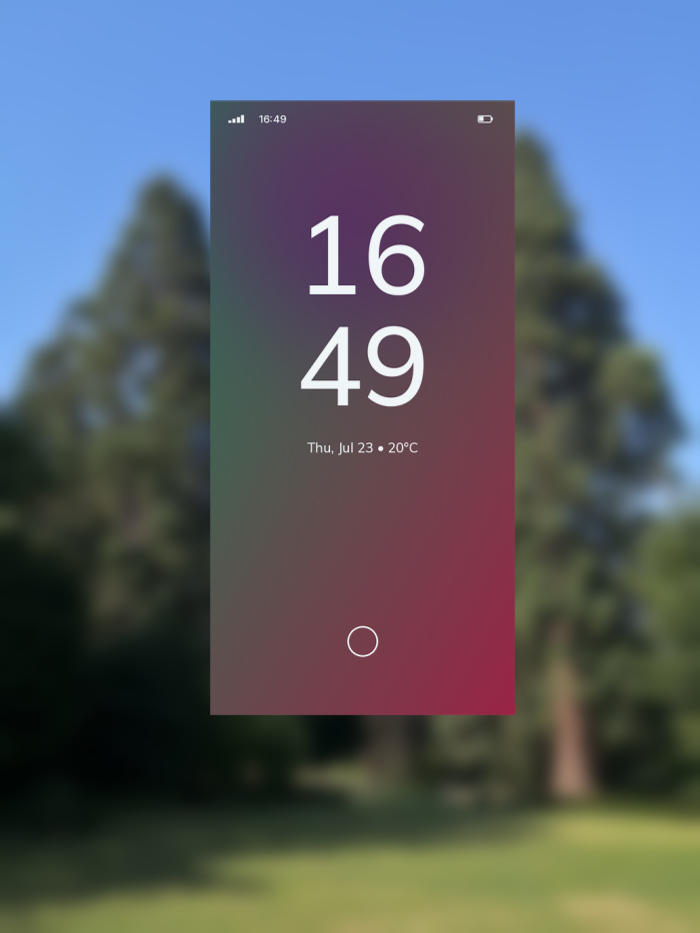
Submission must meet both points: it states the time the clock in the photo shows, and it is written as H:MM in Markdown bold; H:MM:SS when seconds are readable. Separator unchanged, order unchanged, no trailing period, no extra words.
**16:49**
